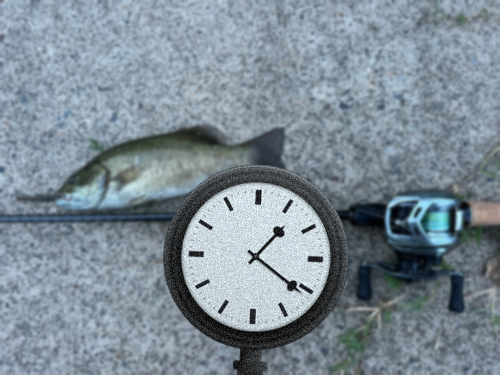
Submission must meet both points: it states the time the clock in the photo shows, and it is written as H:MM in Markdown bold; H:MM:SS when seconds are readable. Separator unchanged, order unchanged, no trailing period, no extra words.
**1:21**
